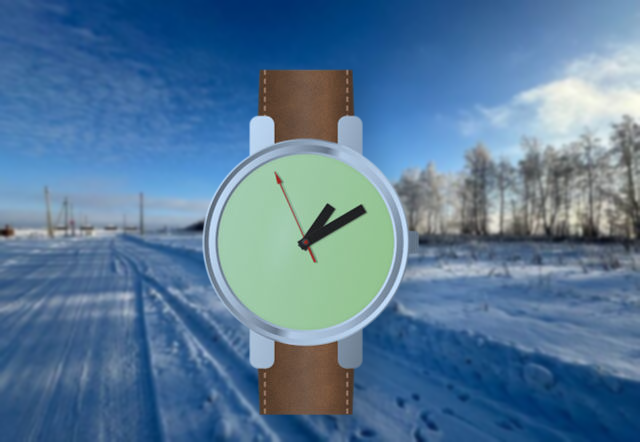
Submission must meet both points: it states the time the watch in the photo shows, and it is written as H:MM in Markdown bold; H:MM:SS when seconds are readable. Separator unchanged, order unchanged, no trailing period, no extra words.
**1:09:56**
